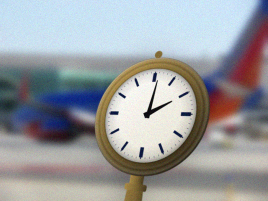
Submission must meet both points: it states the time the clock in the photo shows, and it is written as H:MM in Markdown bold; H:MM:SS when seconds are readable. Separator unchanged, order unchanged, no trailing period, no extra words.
**2:01**
